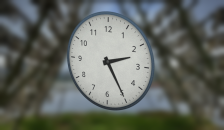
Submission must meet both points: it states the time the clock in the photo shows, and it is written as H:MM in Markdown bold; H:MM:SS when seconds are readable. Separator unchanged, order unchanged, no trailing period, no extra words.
**2:25**
